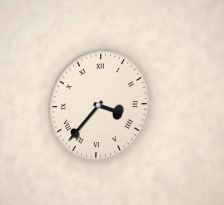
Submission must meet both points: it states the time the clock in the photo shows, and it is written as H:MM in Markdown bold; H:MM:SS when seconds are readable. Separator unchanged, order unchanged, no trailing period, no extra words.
**3:37**
